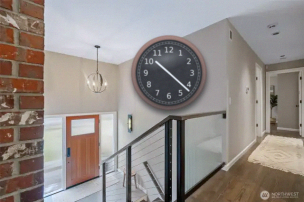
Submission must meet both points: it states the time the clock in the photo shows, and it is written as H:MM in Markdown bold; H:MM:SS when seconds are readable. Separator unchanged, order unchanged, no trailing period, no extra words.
**10:22**
